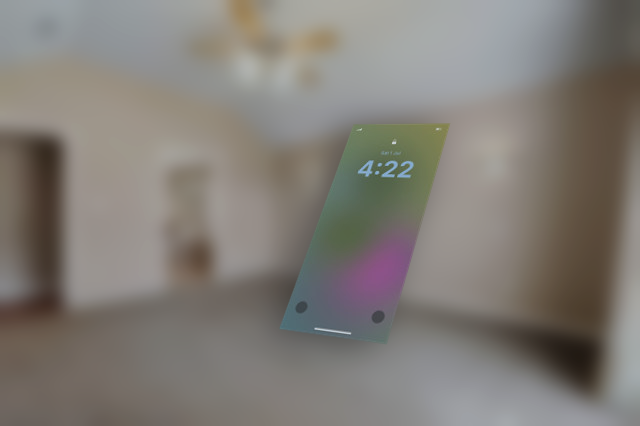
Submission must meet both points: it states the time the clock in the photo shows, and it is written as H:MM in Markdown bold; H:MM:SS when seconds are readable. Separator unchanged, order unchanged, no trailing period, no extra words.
**4:22**
